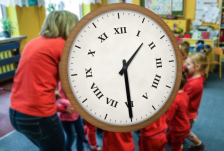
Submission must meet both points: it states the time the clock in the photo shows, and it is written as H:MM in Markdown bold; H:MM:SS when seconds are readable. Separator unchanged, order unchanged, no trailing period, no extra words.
**1:30**
